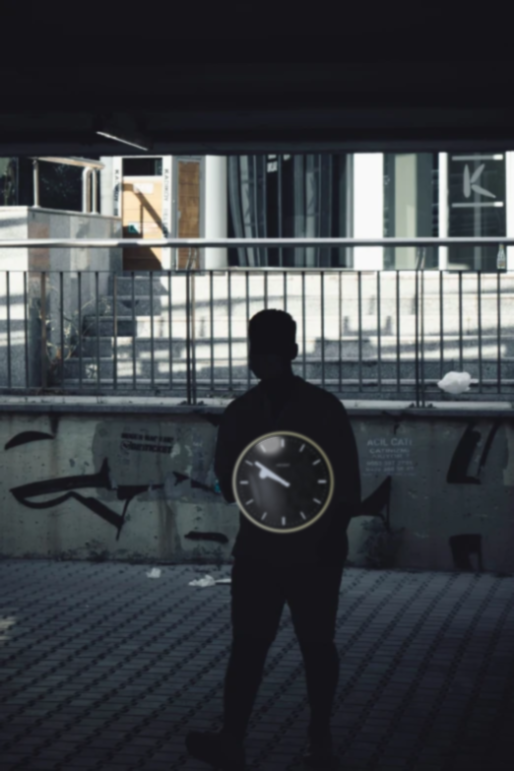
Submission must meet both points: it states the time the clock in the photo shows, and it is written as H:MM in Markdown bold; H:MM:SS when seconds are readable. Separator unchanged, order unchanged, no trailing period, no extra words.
**9:51**
